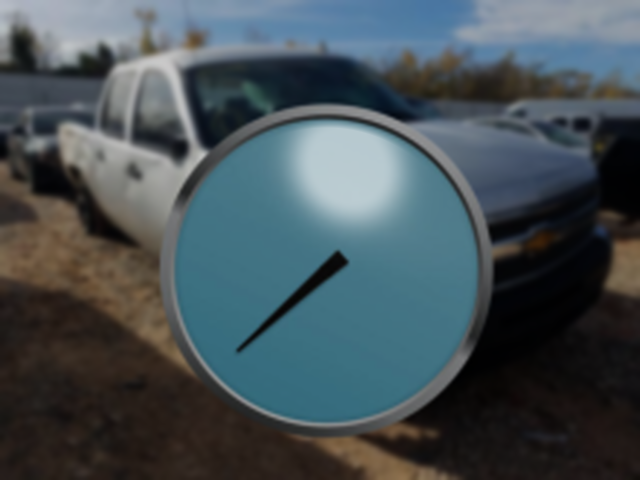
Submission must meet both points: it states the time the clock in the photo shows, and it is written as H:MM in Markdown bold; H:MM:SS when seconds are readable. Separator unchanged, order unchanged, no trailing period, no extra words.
**7:38**
